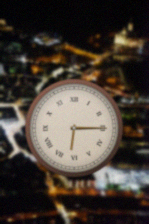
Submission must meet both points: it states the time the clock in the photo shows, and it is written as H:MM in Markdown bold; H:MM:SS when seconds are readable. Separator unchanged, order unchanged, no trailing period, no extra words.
**6:15**
